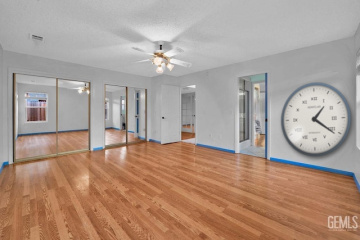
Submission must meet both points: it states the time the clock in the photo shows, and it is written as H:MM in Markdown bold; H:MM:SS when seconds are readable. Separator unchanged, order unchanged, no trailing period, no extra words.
**1:21**
